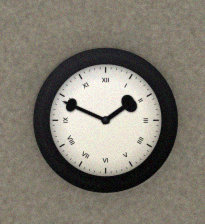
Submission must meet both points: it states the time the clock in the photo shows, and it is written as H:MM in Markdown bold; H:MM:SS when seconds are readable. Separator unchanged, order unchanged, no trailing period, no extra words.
**1:49**
